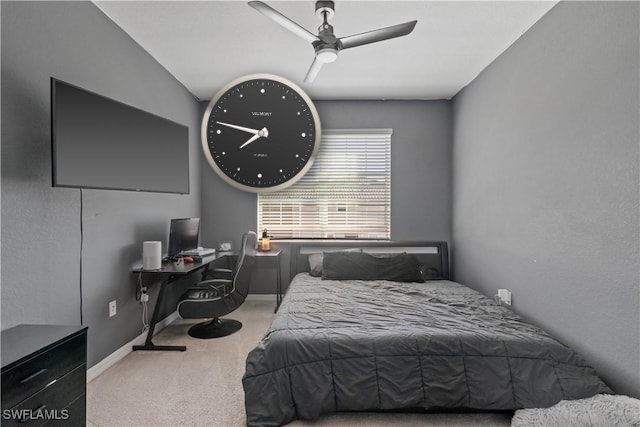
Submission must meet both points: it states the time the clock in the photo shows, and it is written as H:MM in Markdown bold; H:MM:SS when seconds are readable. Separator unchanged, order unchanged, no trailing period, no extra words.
**7:47**
